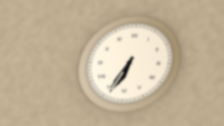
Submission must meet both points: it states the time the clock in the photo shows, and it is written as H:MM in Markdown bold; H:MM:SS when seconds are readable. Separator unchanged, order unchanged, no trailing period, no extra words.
**6:34**
